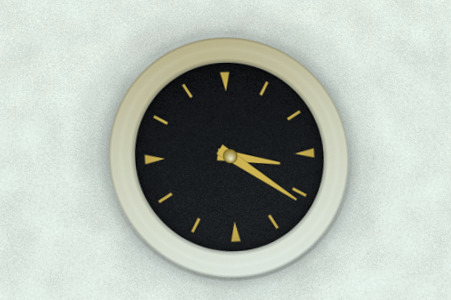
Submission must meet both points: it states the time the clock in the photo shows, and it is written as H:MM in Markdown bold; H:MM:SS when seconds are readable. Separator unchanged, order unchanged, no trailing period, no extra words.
**3:21**
